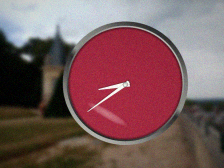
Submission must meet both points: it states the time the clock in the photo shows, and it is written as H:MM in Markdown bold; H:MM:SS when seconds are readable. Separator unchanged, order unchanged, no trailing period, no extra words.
**8:39**
